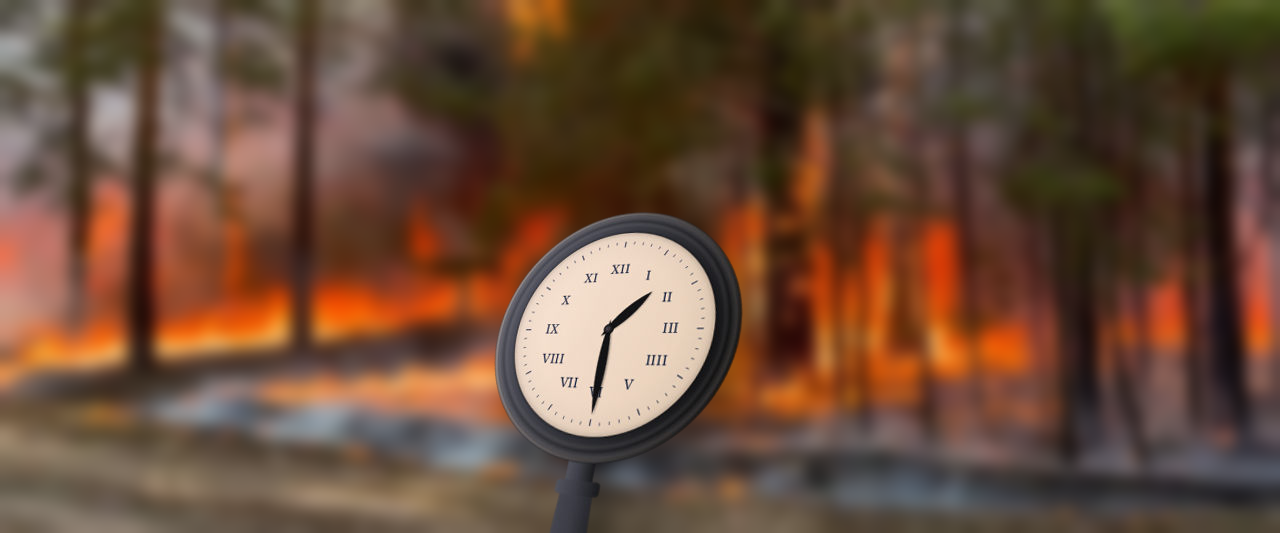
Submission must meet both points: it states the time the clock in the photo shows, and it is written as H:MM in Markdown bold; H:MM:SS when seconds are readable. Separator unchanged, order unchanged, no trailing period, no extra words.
**1:30**
